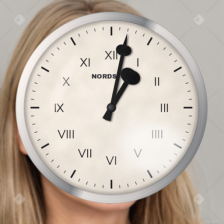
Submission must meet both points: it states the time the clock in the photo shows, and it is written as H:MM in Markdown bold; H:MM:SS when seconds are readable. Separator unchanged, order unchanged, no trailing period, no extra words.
**1:02**
